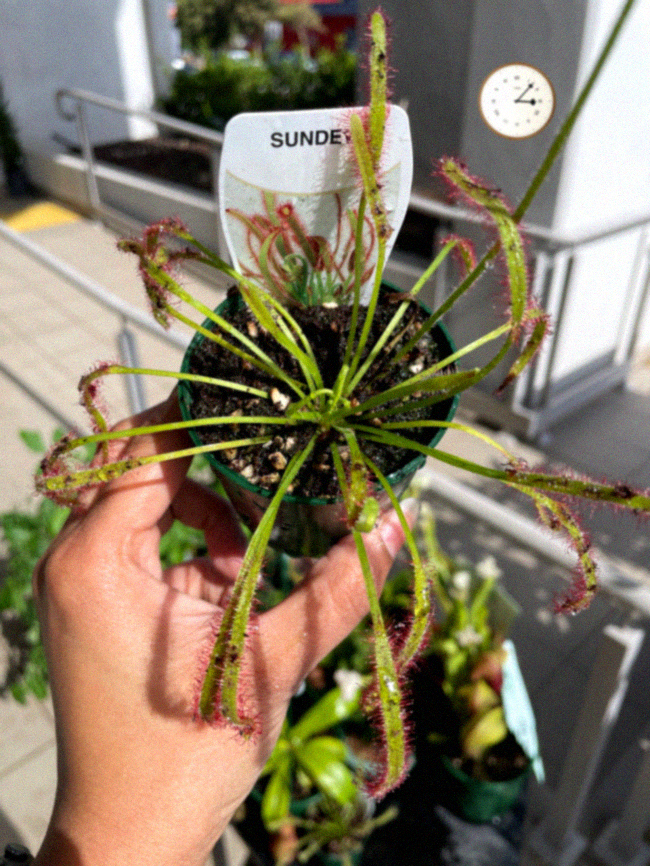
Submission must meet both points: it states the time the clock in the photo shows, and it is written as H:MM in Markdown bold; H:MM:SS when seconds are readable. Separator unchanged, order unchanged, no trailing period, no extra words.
**3:07**
